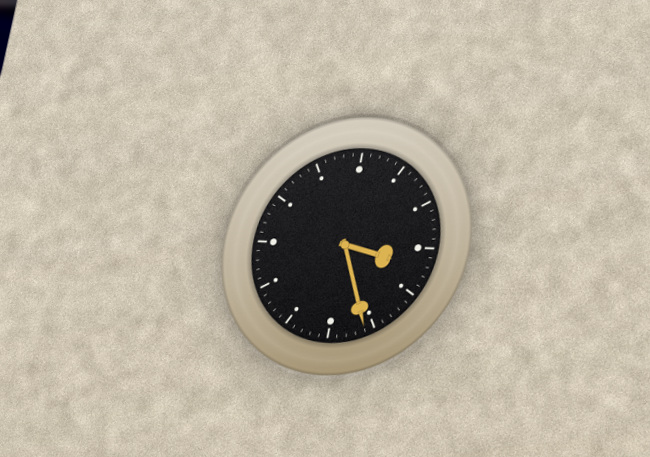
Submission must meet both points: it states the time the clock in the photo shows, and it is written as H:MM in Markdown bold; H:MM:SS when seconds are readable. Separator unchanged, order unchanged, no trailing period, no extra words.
**3:26**
